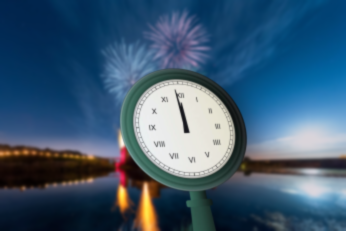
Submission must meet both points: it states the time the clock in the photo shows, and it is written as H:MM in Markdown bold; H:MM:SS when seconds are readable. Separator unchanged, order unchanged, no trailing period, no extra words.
**11:59**
